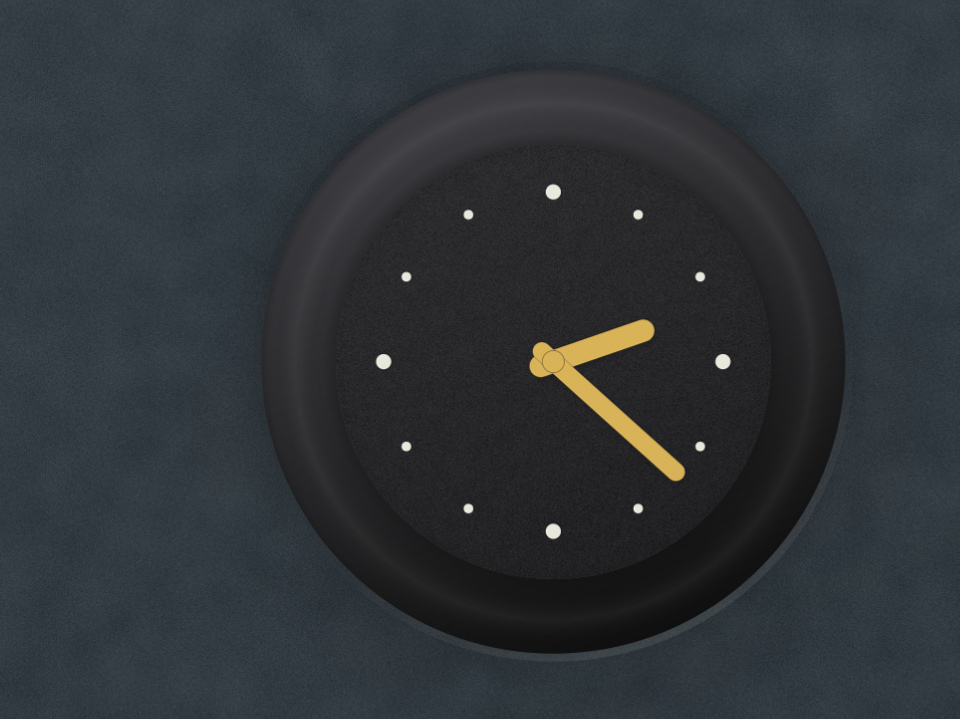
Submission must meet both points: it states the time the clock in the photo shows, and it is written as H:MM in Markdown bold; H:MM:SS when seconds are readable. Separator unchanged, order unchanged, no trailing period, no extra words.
**2:22**
